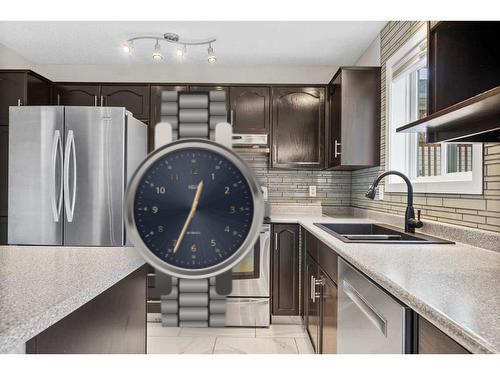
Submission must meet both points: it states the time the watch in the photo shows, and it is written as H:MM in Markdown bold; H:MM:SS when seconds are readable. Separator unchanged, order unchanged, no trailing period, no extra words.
**12:34**
